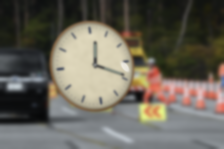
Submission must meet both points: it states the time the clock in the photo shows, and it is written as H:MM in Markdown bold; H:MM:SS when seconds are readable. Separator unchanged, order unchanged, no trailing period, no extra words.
**12:19**
